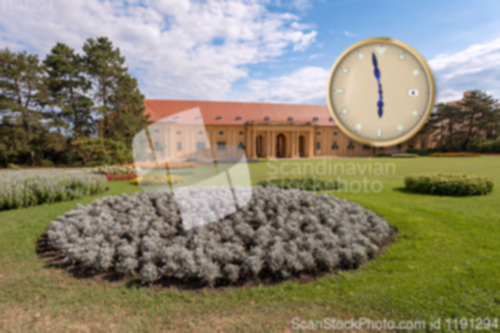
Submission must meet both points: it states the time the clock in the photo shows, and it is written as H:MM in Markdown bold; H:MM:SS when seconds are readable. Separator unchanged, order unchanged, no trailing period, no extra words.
**5:58**
